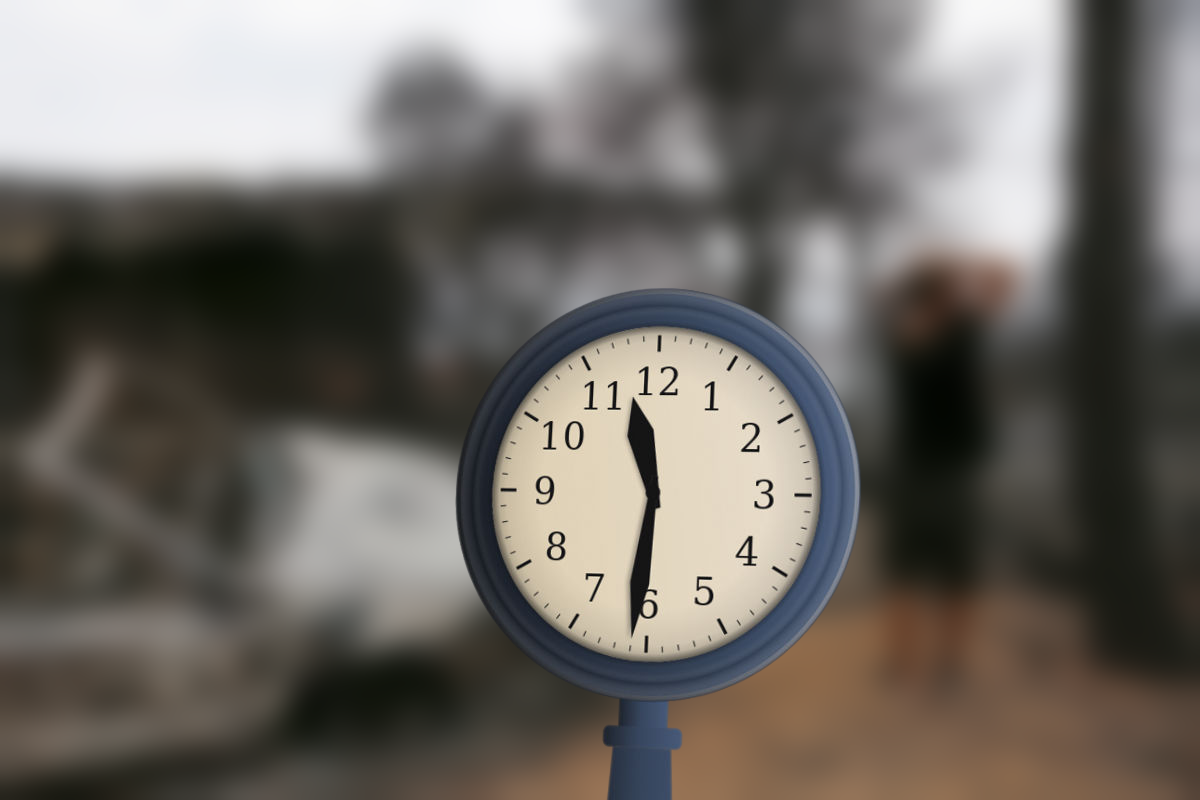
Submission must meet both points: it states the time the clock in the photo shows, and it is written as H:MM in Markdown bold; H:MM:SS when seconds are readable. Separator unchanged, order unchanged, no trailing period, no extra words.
**11:31**
